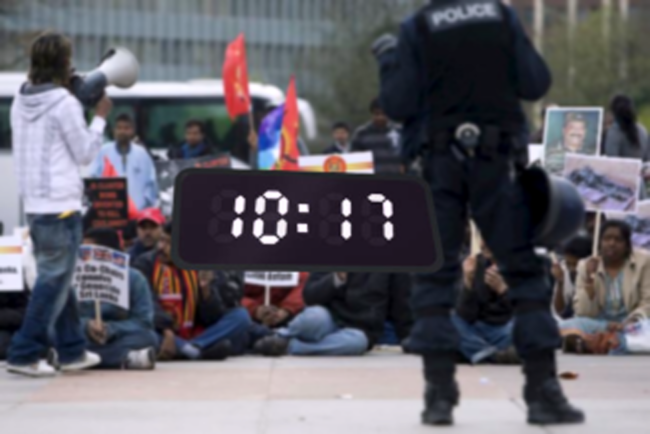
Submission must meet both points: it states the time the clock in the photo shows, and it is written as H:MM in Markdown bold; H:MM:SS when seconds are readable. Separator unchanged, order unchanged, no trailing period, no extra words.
**10:17**
